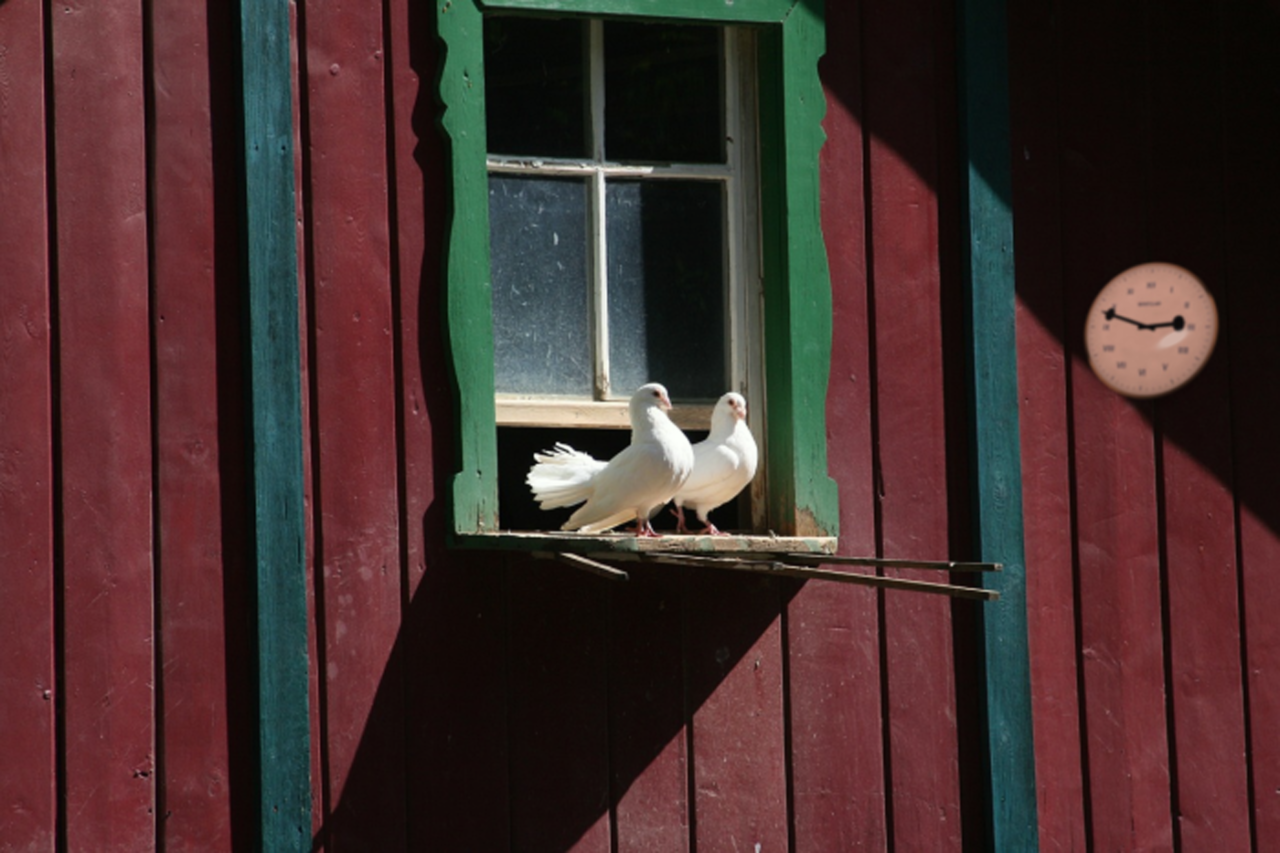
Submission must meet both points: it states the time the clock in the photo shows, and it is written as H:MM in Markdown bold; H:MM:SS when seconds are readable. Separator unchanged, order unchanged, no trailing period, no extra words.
**2:48**
